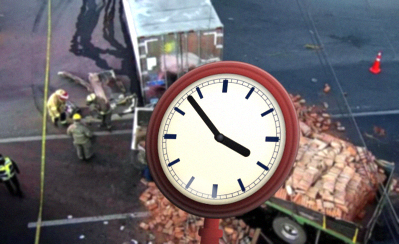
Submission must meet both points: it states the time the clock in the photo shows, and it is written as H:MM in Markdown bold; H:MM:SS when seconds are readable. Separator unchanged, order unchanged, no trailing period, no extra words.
**3:53**
